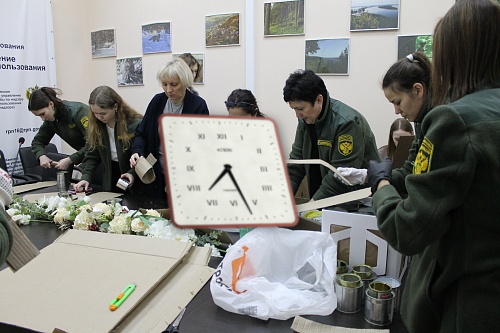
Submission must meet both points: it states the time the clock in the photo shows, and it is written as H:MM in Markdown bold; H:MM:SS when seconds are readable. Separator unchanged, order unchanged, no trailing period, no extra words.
**7:27**
